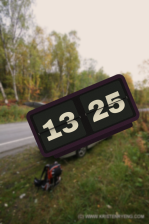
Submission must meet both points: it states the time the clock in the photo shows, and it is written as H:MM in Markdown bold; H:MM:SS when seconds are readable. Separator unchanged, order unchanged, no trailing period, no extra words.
**13:25**
